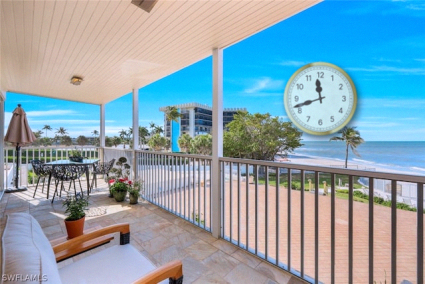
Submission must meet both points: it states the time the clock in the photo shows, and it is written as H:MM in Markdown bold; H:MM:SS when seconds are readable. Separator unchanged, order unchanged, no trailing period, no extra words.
**11:42**
